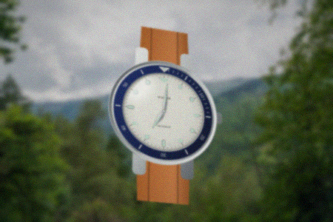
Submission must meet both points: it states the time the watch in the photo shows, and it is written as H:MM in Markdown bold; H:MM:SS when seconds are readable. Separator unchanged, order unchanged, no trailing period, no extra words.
**7:01**
